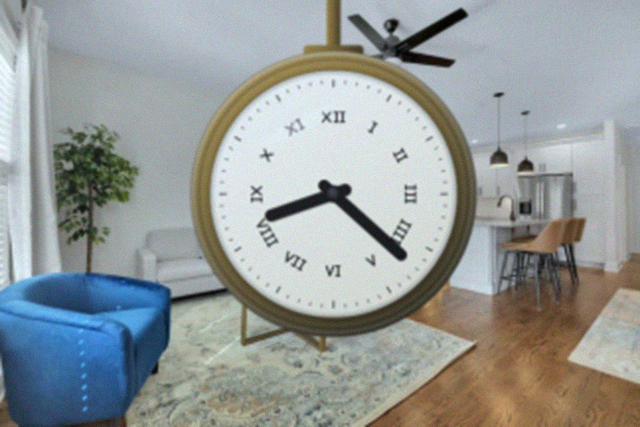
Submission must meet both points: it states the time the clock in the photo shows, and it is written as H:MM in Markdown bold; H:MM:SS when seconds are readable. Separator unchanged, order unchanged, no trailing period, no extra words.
**8:22**
